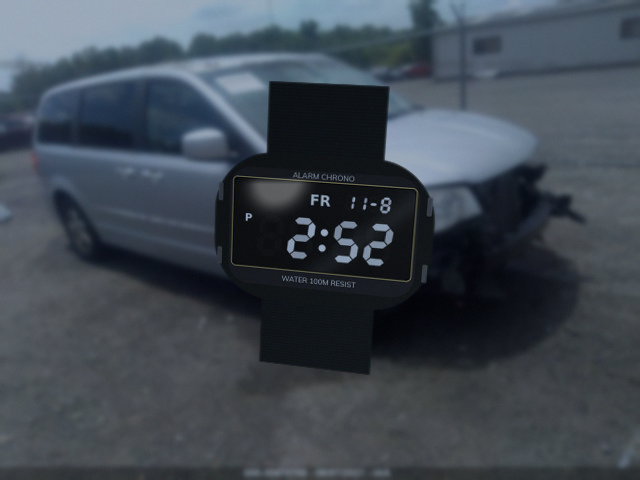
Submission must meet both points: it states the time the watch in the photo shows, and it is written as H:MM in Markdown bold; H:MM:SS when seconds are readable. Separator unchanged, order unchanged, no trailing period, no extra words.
**2:52**
